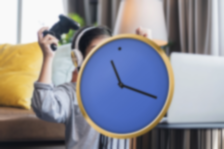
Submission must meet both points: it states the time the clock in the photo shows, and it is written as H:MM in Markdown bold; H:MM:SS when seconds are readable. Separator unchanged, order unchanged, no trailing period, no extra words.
**11:19**
